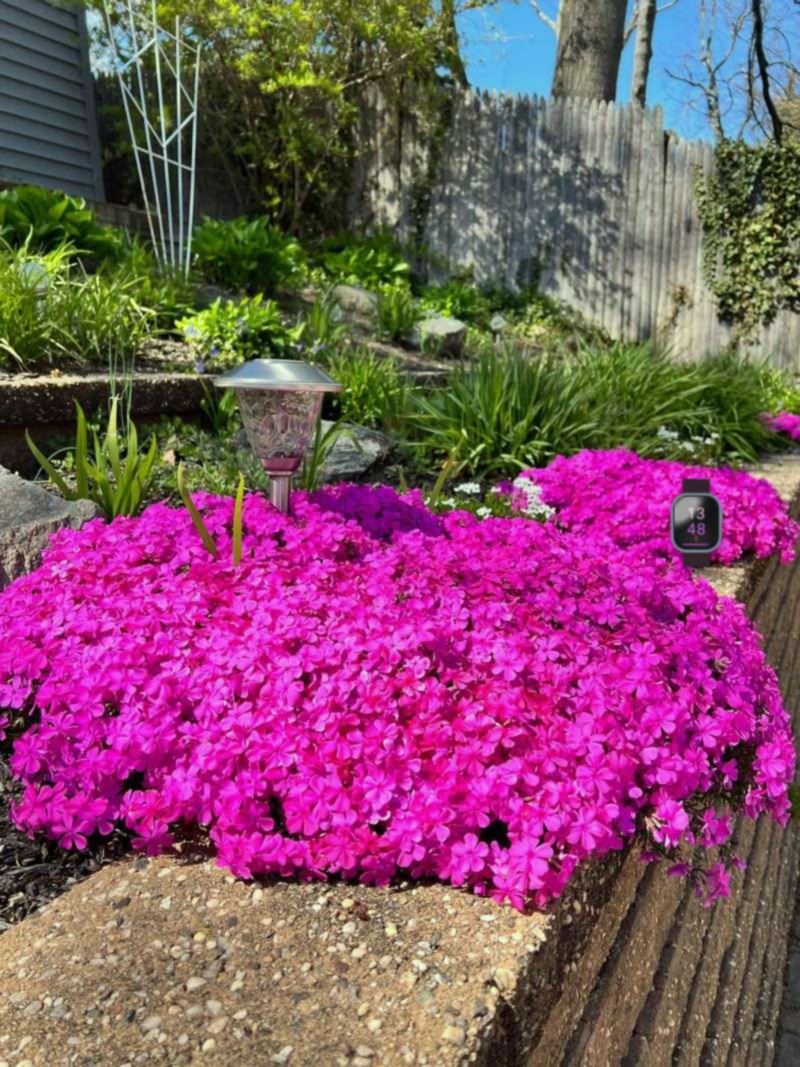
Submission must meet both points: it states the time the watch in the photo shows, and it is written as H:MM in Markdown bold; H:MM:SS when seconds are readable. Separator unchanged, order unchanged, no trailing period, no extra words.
**13:48**
